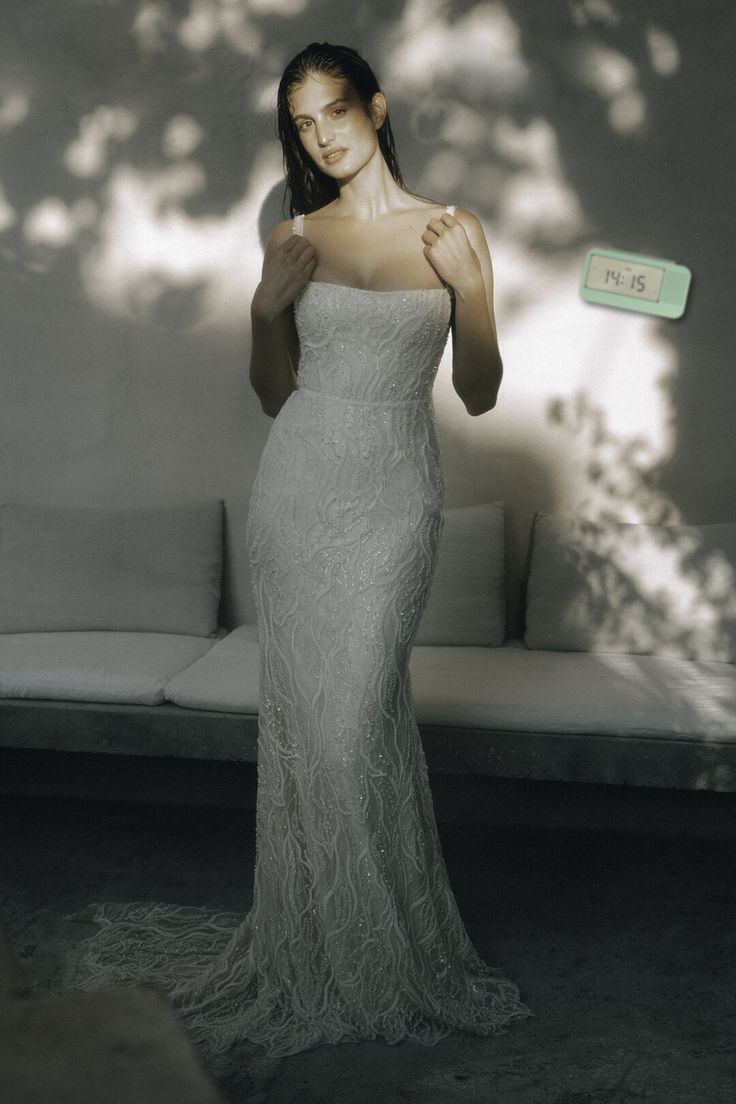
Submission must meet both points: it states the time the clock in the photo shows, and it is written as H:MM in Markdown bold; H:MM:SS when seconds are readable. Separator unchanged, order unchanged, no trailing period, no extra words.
**14:15**
